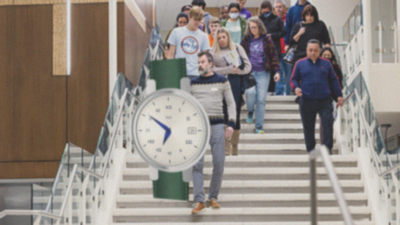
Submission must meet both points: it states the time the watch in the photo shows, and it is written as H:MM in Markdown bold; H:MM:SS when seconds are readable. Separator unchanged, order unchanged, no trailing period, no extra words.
**6:51**
